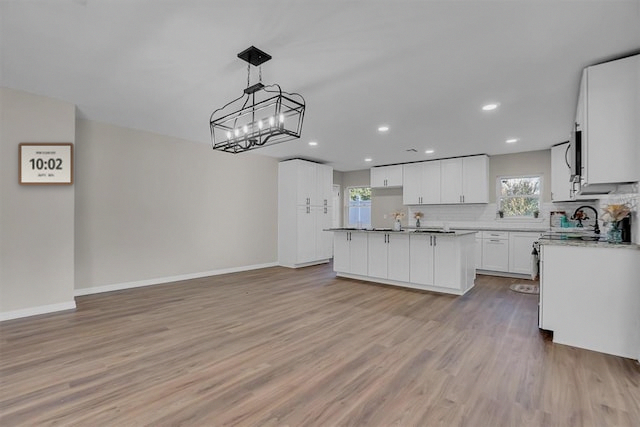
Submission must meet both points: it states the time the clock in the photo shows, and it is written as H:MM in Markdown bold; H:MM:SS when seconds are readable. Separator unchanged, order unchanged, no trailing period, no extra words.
**10:02**
